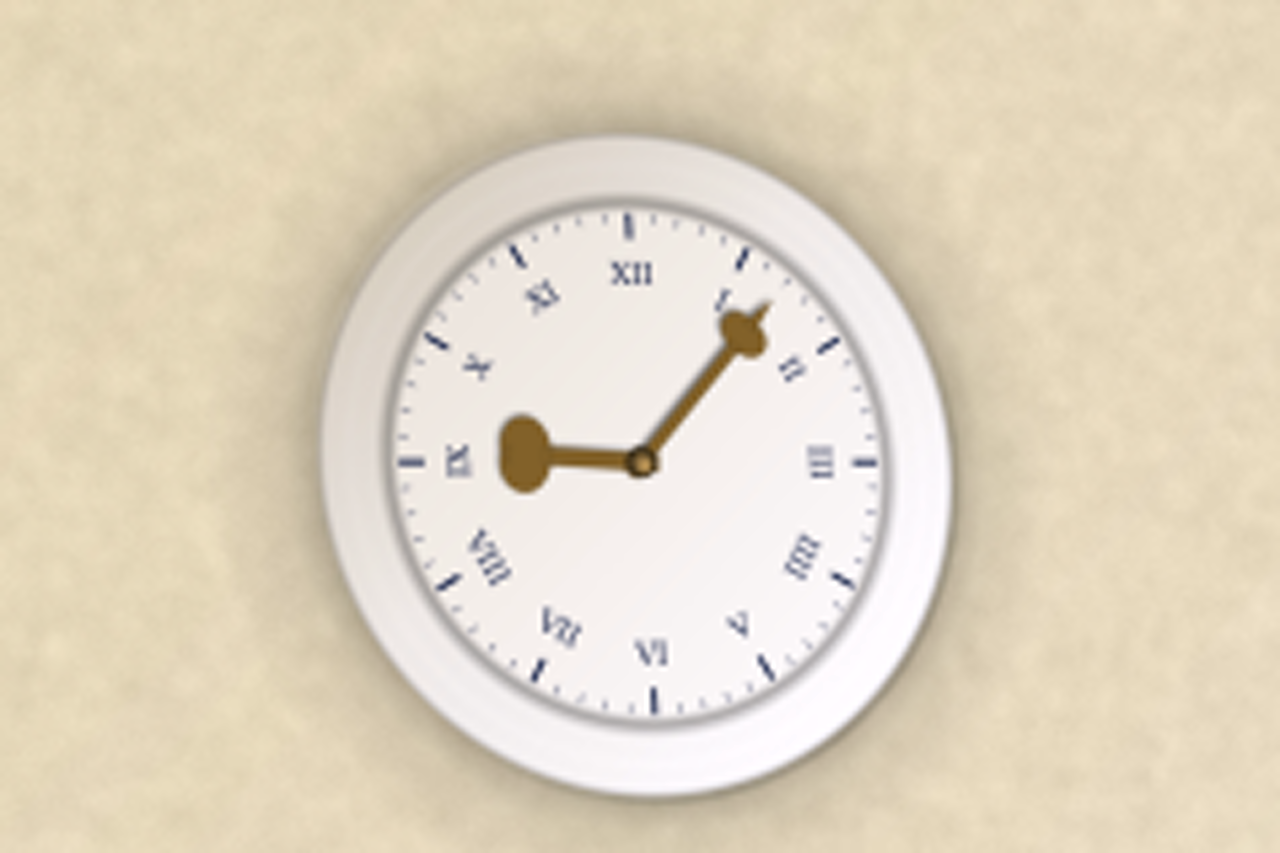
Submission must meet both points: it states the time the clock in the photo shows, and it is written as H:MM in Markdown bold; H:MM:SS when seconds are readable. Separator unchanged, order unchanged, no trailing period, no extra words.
**9:07**
